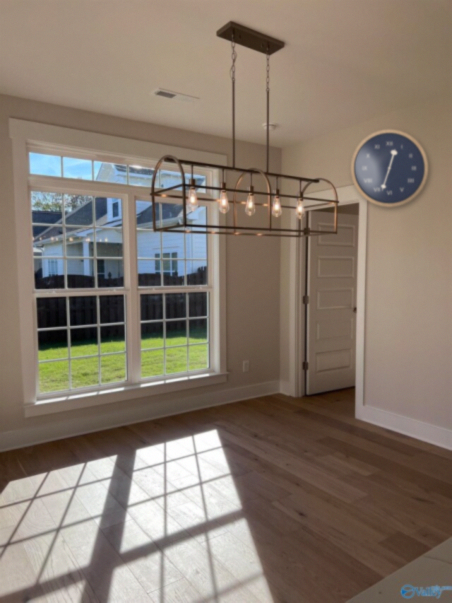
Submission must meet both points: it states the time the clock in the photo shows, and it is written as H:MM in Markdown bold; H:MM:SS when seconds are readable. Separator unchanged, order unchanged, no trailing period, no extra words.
**12:33**
